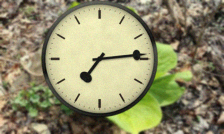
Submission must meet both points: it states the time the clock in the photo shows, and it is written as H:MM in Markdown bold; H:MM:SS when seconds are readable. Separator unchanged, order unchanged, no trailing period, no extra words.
**7:14**
